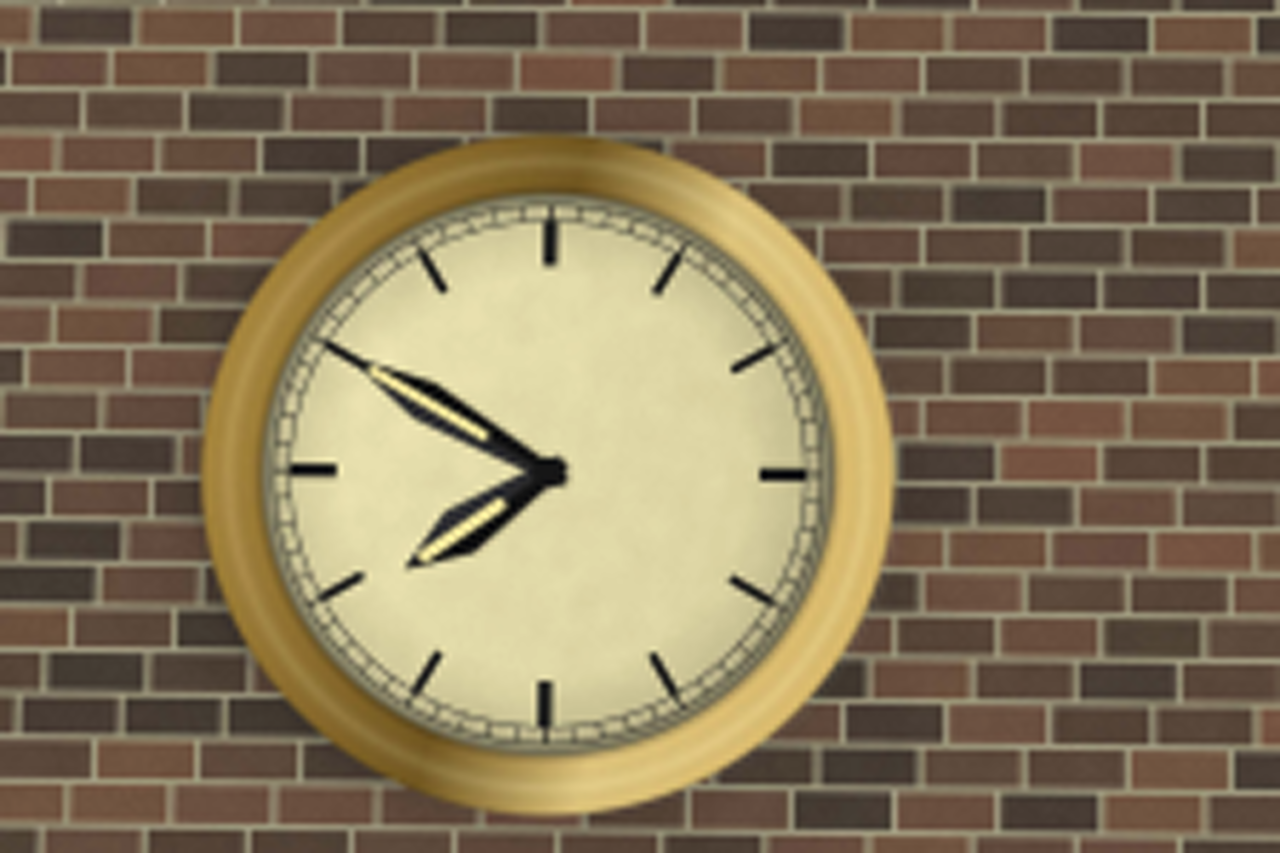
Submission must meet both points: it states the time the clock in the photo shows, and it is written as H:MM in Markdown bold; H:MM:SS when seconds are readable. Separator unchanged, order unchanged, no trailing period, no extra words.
**7:50**
